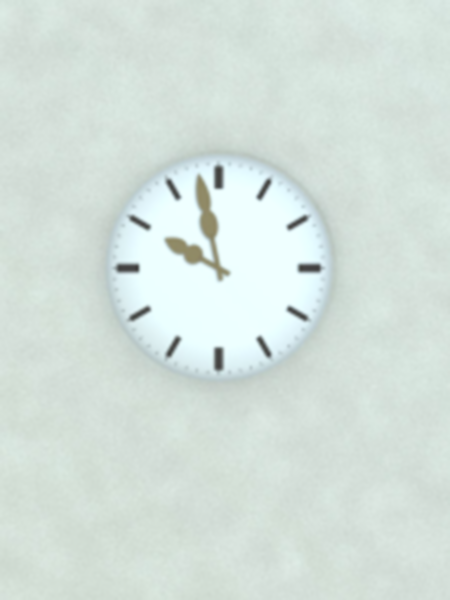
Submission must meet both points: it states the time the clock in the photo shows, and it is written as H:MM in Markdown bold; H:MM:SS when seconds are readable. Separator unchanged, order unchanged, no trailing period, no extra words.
**9:58**
